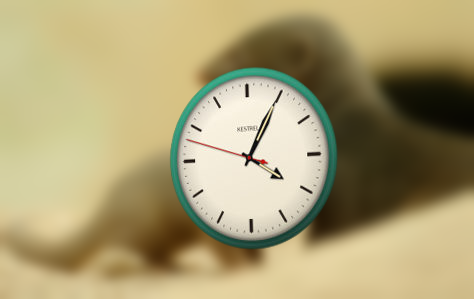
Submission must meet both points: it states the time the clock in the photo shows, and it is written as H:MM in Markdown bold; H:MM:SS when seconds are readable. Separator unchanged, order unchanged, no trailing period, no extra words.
**4:04:48**
